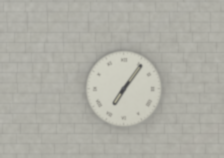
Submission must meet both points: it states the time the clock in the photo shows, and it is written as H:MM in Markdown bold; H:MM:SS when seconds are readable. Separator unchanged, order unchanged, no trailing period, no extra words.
**7:06**
